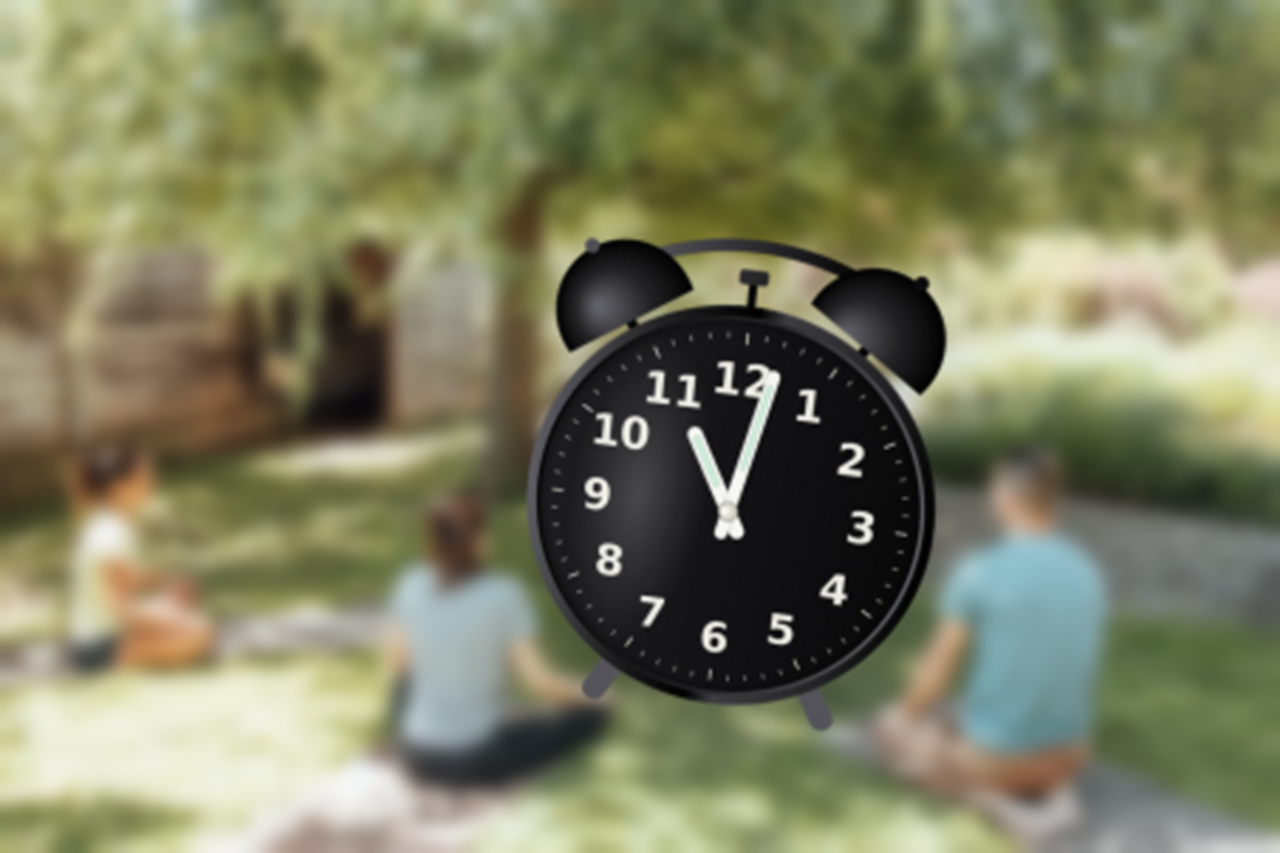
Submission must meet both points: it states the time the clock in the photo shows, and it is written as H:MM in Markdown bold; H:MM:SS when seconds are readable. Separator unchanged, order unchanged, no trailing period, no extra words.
**11:02**
